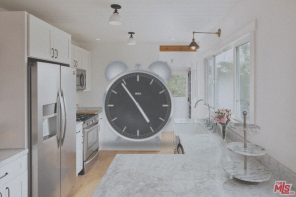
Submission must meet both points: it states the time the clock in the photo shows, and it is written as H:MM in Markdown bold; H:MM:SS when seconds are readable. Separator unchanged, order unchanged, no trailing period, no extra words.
**4:54**
